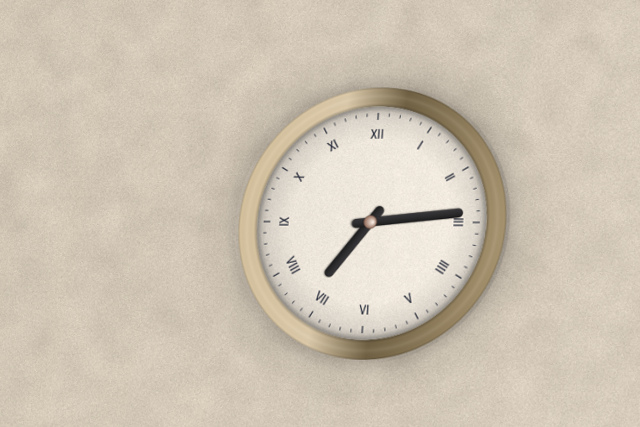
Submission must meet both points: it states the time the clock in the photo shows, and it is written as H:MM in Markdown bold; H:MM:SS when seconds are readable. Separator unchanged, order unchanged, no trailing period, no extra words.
**7:14**
